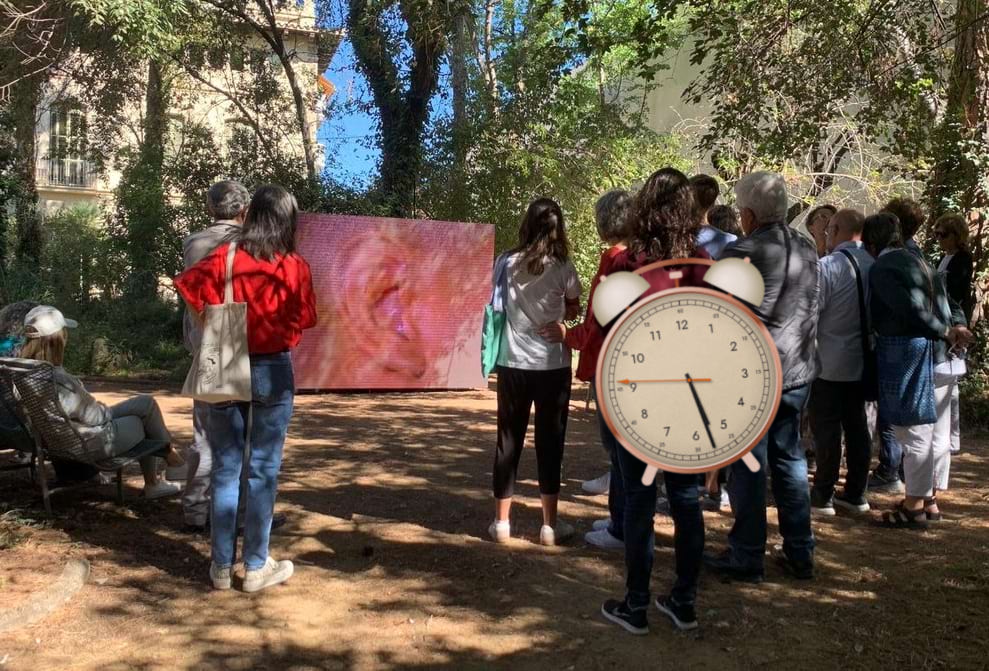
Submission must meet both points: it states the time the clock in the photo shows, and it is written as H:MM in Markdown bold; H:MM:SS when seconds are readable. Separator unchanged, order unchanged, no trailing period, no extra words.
**5:27:46**
